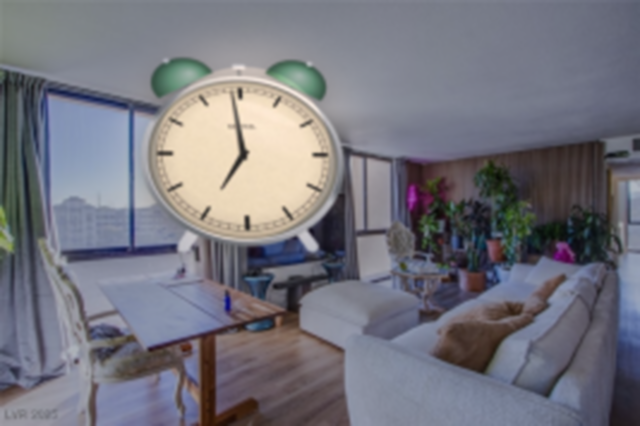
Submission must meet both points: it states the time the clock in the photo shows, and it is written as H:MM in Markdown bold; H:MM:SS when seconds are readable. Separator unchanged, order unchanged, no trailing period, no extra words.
**6:59**
